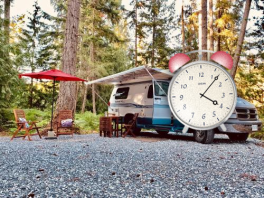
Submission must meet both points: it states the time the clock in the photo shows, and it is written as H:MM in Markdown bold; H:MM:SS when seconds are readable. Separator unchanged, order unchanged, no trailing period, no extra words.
**4:07**
